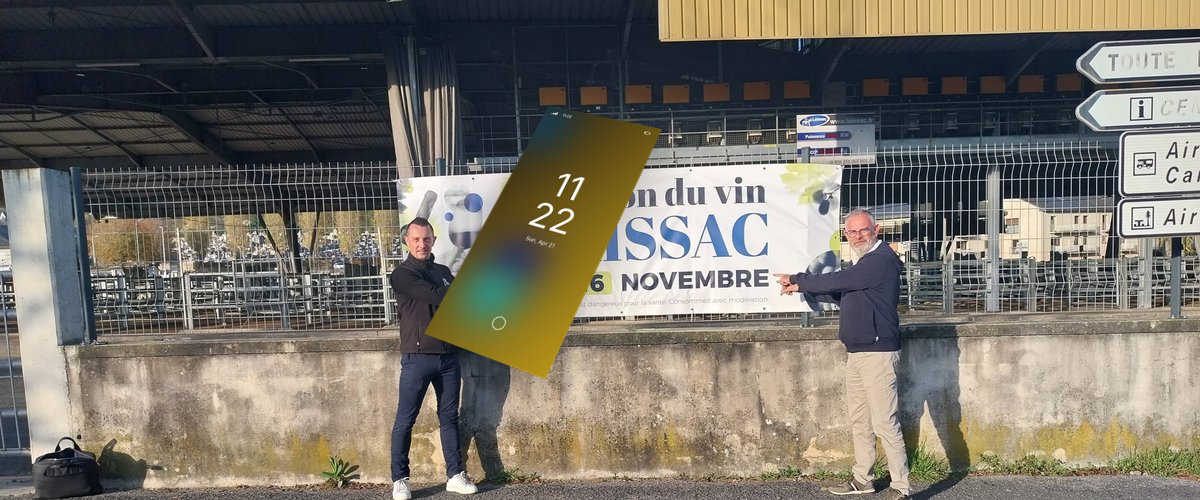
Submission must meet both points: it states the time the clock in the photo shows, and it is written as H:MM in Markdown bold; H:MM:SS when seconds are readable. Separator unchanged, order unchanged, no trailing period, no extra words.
**11:22**
